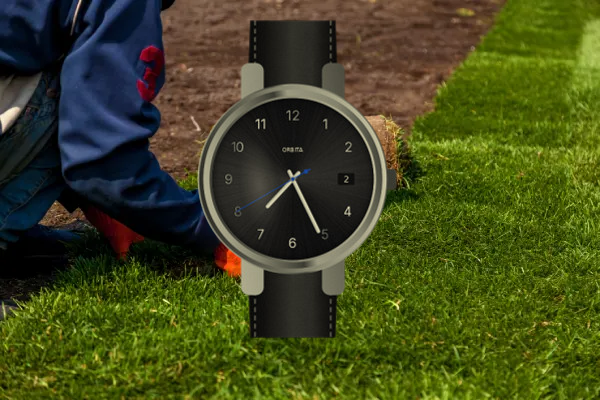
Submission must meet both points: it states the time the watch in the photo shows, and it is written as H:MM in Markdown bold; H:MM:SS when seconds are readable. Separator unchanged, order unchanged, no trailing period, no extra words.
**7:25:40**
